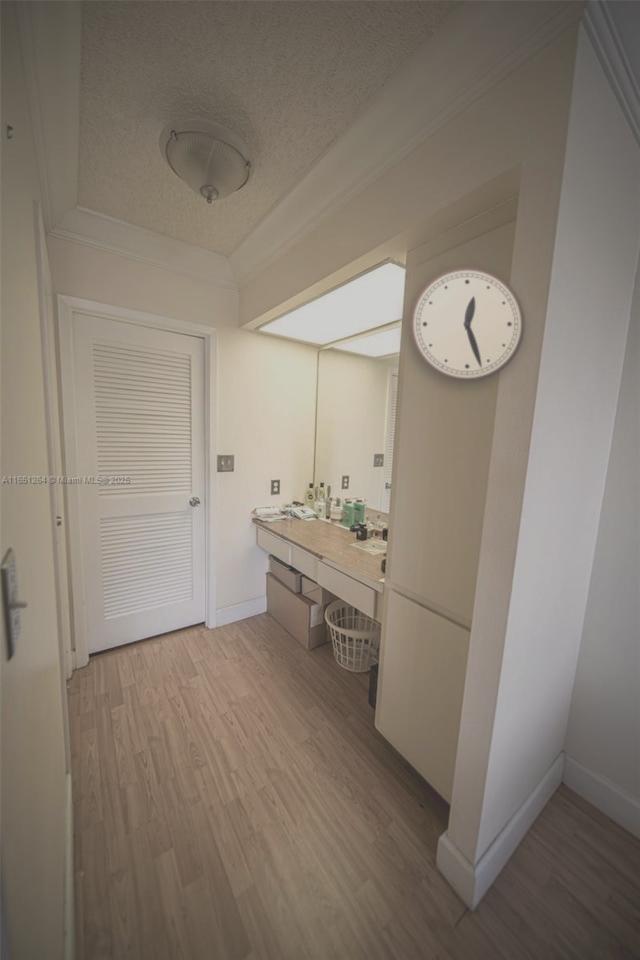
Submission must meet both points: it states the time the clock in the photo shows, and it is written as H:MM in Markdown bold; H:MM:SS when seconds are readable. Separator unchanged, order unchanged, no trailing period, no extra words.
**12:27**
